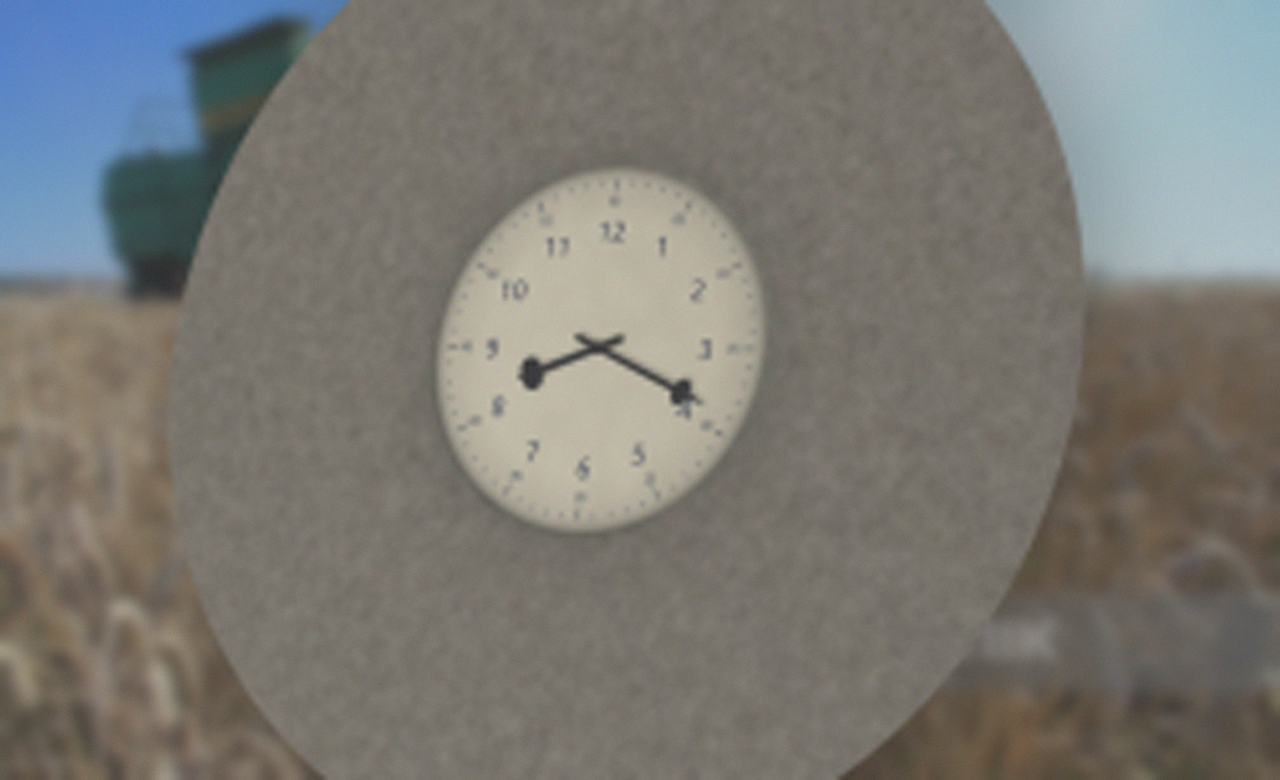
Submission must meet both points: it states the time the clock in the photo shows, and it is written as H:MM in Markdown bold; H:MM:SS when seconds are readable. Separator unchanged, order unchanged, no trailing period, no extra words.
**8:19**
